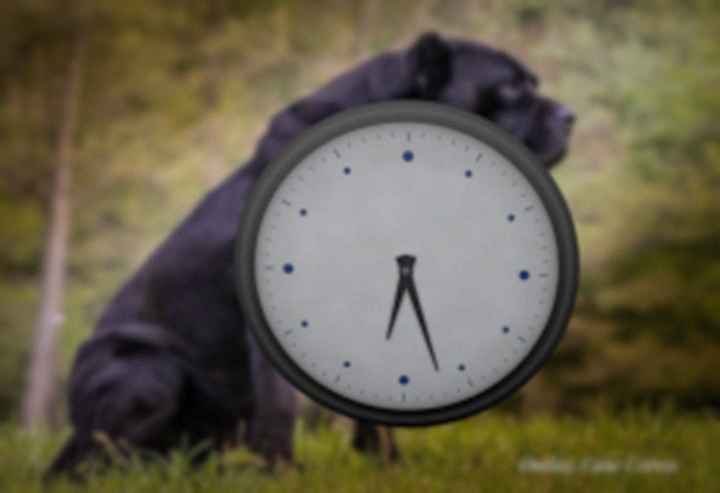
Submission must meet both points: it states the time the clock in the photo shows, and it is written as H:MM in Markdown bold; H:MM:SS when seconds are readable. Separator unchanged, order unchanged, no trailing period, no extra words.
**6:27**
